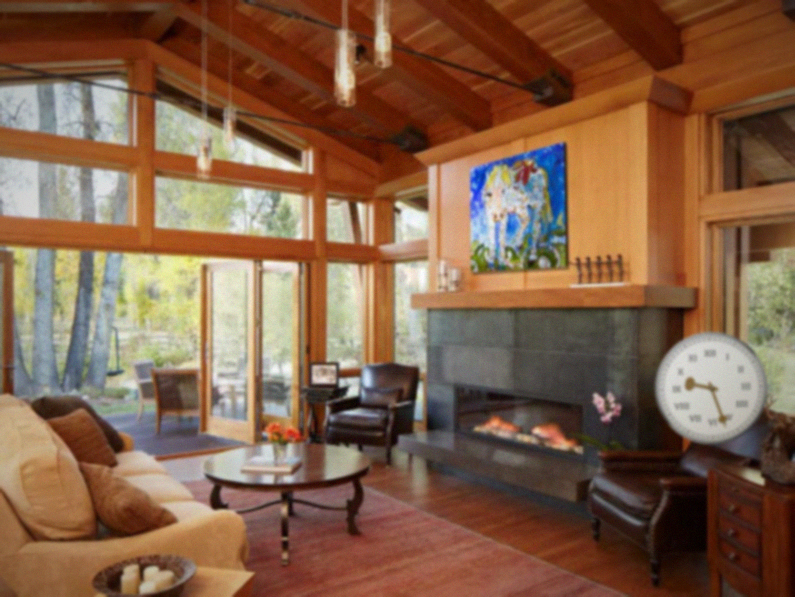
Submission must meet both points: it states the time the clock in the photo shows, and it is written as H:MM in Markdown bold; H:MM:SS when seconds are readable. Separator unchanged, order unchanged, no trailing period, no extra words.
**9:27**
